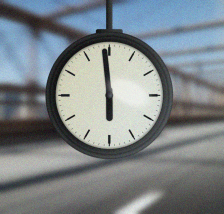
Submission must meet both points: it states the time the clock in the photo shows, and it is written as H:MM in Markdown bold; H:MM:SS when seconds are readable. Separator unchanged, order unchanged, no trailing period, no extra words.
**5:59**
